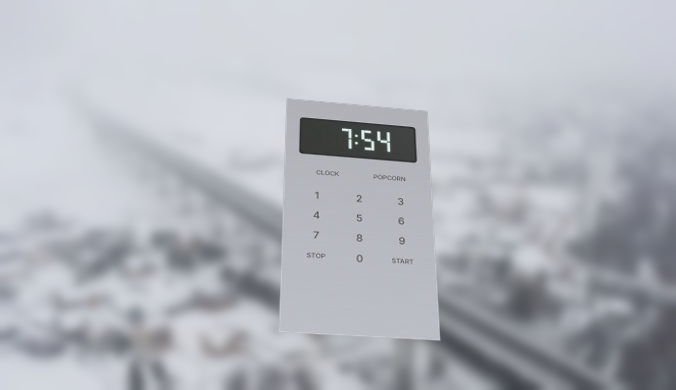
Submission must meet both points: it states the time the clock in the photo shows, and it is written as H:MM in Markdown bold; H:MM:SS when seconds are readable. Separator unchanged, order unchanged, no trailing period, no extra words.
**7:54**
